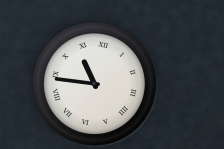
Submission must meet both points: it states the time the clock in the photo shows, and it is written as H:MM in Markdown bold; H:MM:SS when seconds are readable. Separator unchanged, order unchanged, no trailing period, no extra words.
**10:44**
